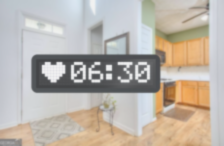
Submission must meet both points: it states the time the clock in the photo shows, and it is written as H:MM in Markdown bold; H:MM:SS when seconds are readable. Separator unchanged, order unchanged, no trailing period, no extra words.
**6:30**
